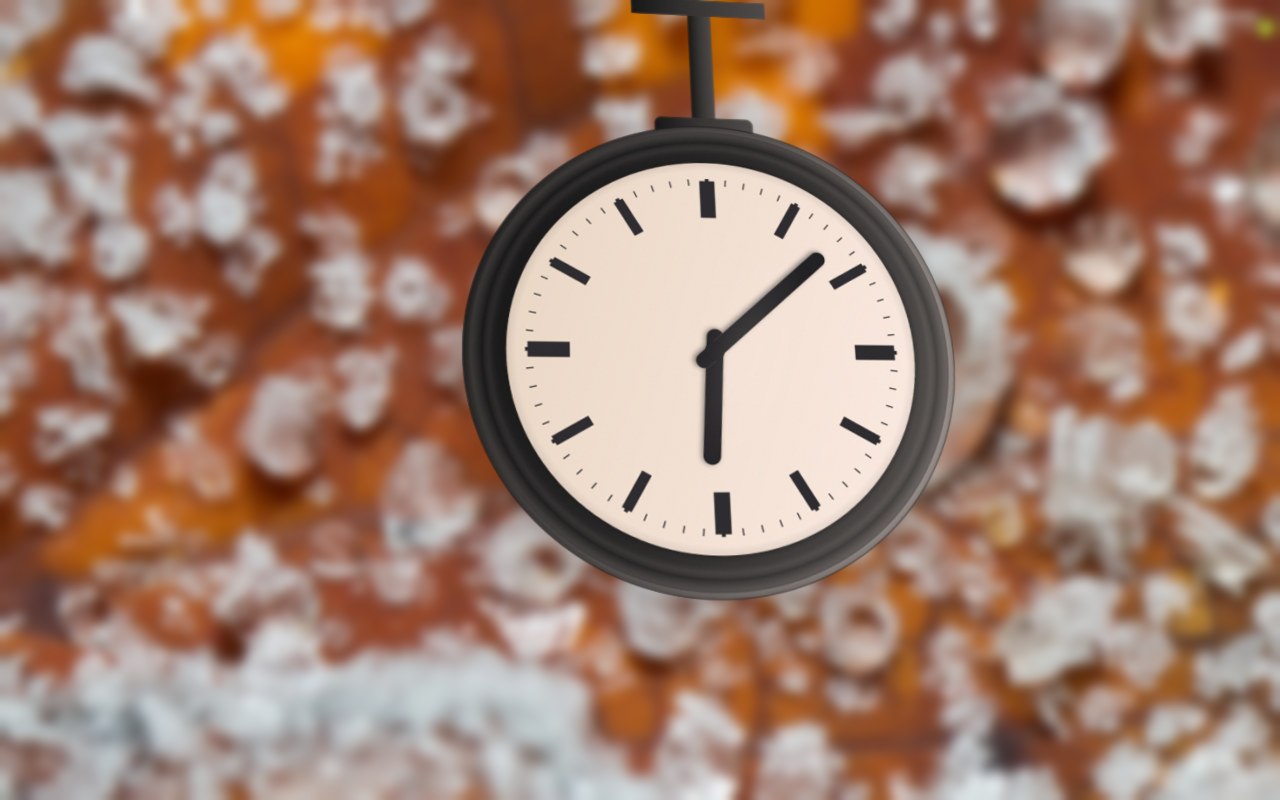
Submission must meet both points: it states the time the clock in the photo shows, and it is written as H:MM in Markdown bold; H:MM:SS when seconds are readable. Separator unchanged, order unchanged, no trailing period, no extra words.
**6:08**
